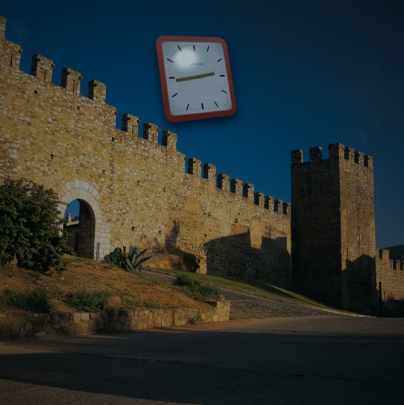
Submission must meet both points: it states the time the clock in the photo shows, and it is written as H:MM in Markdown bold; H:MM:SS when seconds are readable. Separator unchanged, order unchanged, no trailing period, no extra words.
**2:44**
